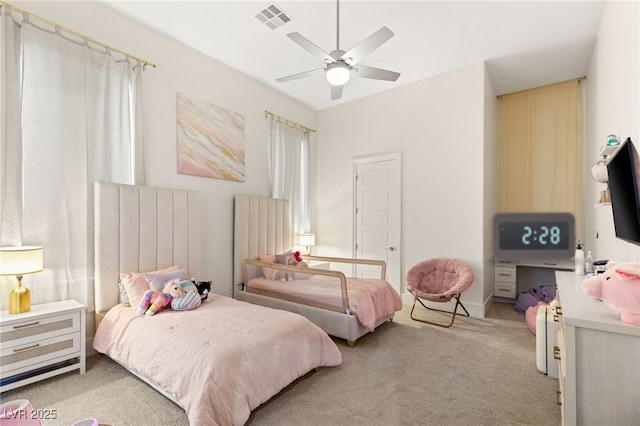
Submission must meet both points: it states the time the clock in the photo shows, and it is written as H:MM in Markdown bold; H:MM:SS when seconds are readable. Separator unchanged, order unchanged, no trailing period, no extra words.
**2:28**
